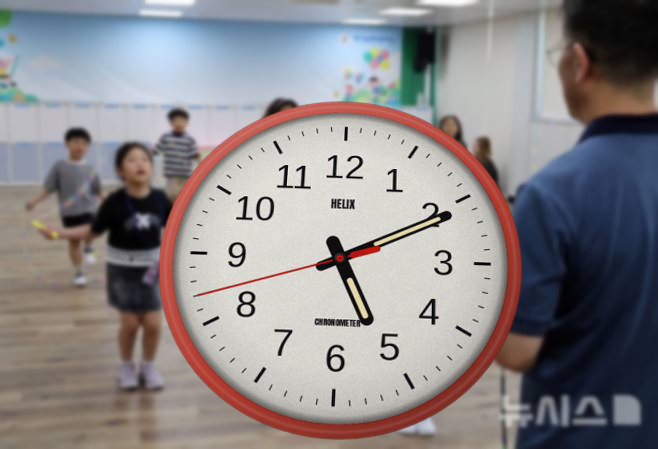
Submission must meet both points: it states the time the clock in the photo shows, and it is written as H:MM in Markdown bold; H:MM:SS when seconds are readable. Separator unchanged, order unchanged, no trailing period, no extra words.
**5:10:42**
